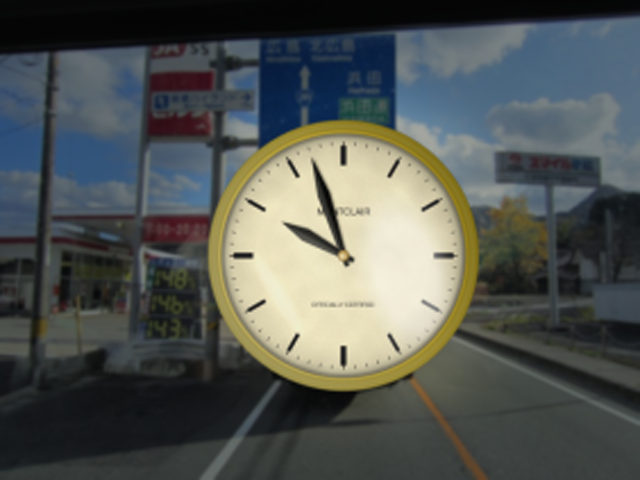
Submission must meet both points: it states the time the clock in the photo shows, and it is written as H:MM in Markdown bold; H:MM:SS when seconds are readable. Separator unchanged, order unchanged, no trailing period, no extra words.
**9:57**
